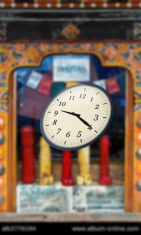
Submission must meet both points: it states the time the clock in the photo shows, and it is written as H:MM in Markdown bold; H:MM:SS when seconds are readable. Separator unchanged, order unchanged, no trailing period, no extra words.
**9:20**
